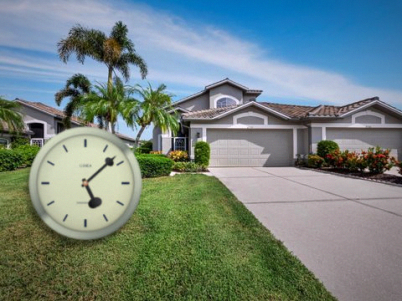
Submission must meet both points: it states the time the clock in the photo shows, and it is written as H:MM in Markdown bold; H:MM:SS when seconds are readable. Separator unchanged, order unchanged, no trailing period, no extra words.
**5:08**
